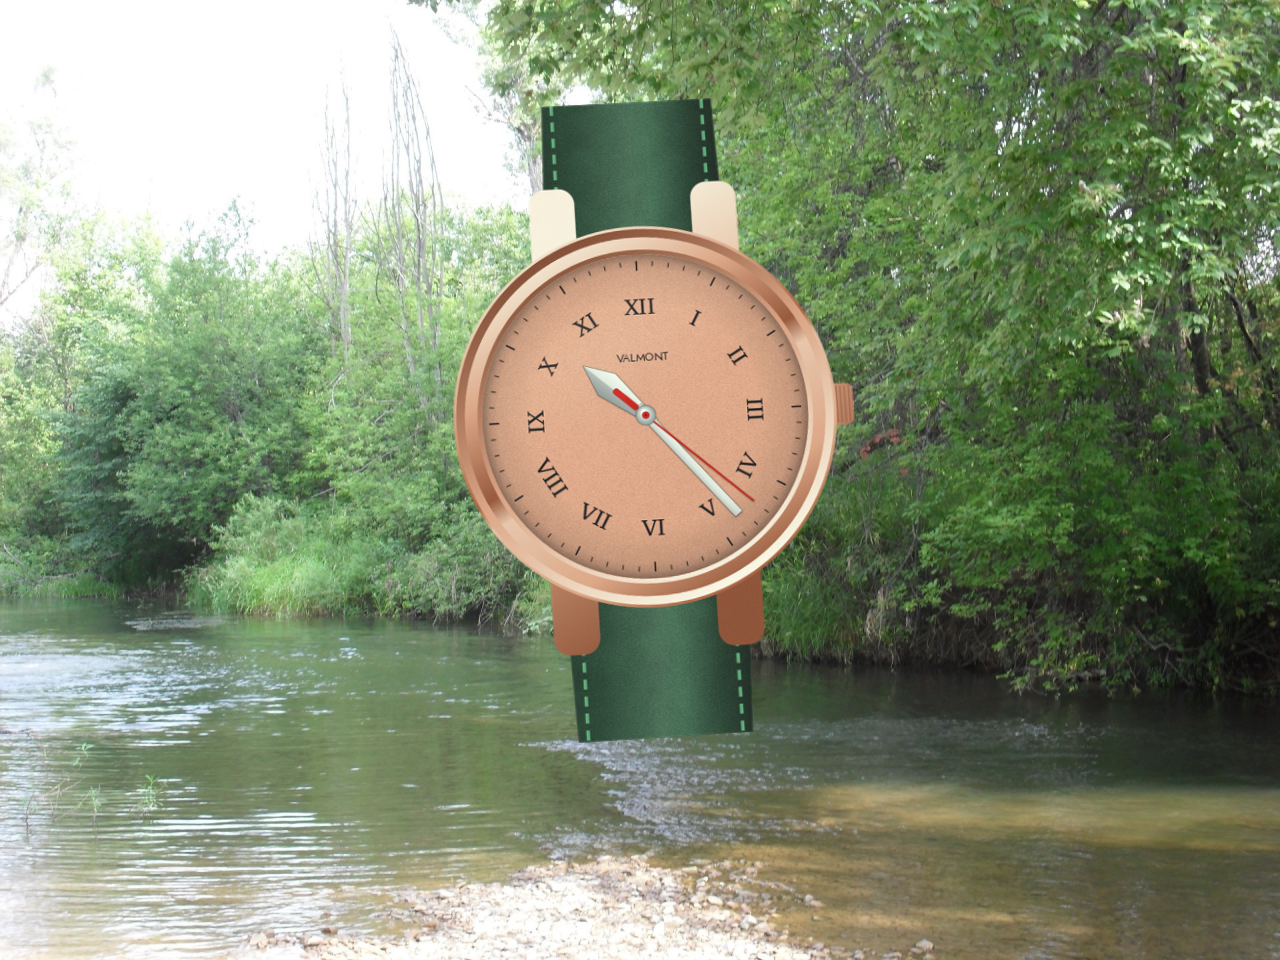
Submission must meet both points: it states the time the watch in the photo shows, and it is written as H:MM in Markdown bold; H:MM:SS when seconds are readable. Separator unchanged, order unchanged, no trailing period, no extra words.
**10:23:22**
